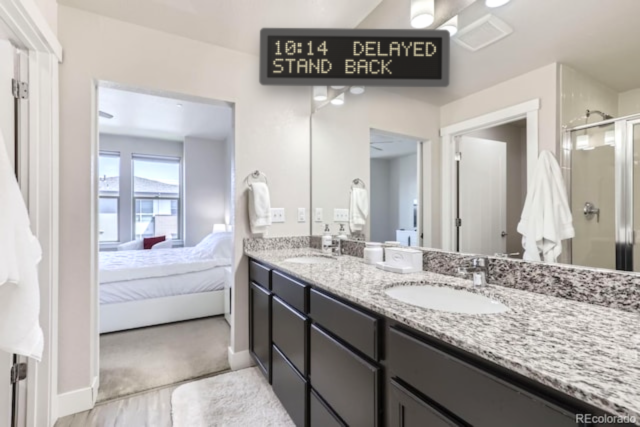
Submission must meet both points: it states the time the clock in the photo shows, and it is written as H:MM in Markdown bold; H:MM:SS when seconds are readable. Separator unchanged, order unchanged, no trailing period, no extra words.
**10:14**
